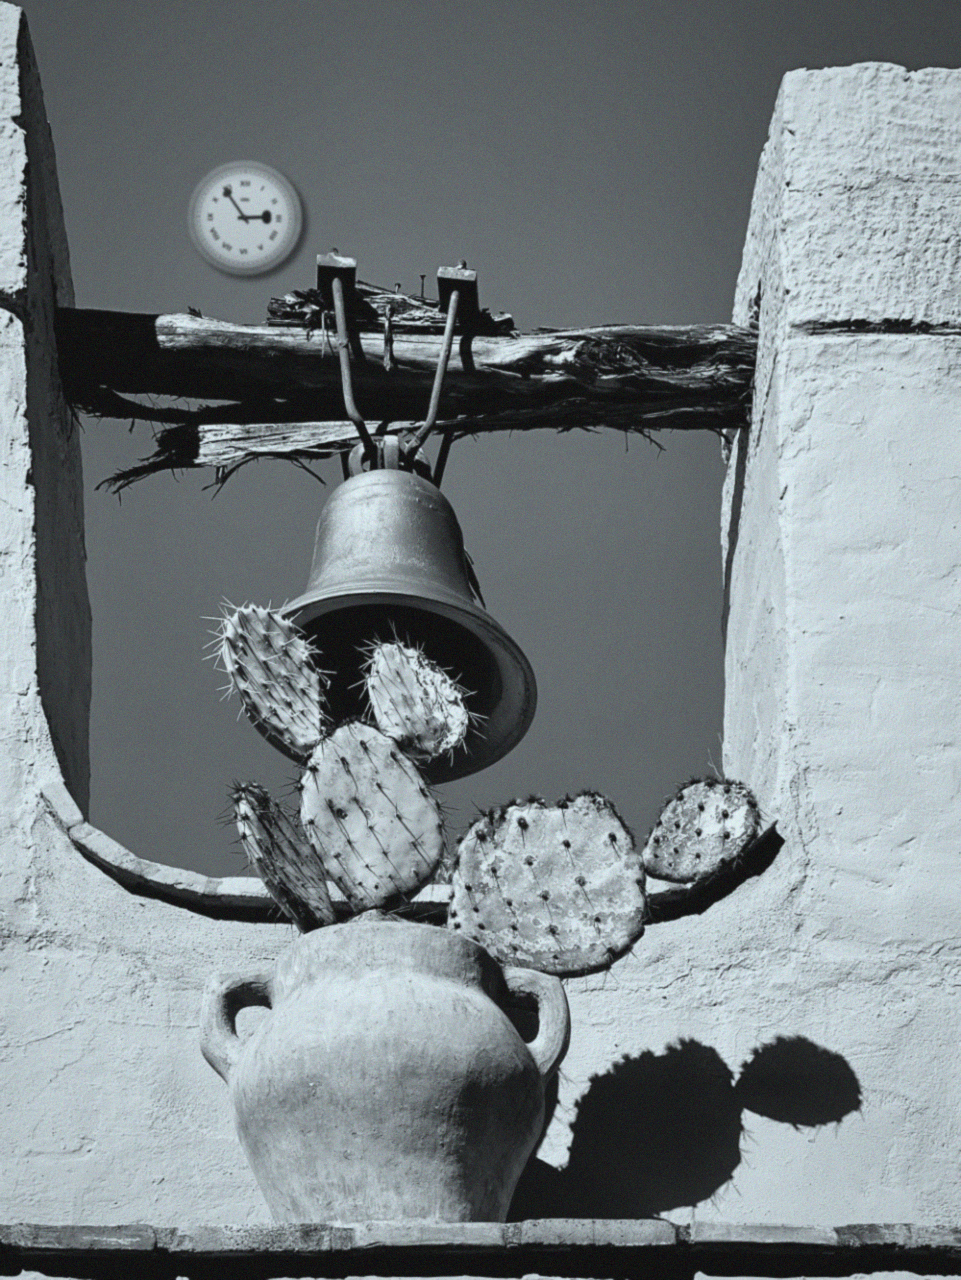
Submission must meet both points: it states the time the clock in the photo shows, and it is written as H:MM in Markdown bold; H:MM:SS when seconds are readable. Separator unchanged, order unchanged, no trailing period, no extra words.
**2:54**
